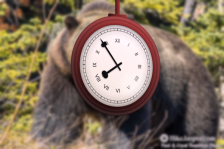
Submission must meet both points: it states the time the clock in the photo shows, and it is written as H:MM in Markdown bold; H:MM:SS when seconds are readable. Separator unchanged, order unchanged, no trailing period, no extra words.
**7:54**
